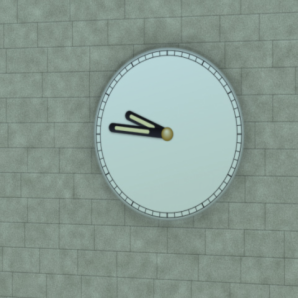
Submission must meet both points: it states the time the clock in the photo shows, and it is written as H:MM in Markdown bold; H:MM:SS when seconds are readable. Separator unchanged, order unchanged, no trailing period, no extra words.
**9:46**
